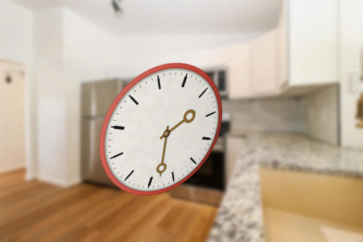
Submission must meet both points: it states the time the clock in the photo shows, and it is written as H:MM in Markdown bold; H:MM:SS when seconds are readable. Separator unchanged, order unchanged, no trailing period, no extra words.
**1:28**
